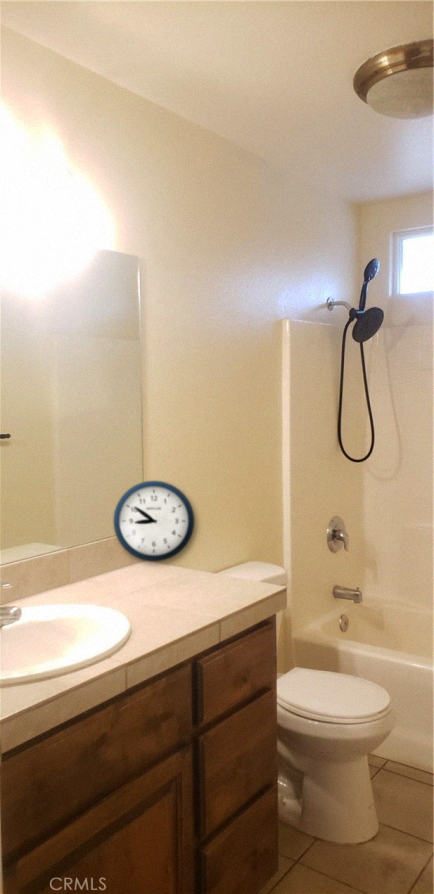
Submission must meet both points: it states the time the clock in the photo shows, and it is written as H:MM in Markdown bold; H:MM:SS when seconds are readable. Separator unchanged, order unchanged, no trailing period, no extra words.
**8:51**
